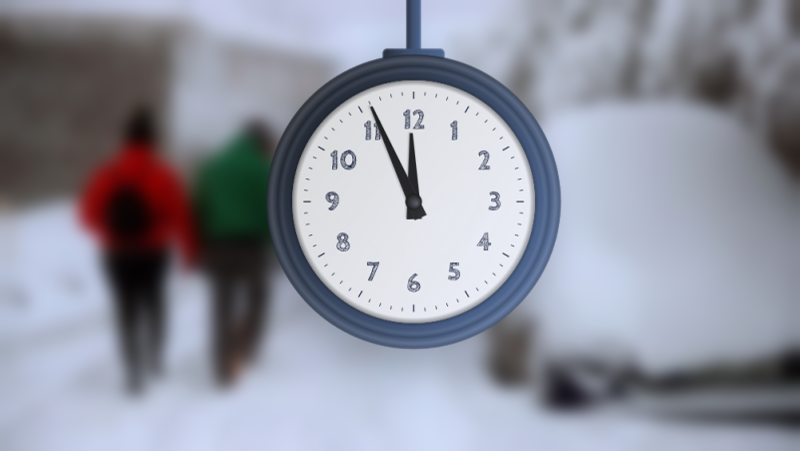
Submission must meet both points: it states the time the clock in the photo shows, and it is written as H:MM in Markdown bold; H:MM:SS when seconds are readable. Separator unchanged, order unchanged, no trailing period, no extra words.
**11:56**
